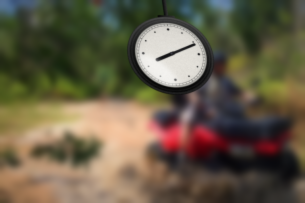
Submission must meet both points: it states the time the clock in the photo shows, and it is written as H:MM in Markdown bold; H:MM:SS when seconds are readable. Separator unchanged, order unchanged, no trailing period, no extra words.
**8:11**
